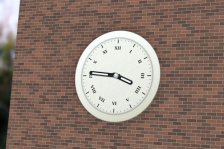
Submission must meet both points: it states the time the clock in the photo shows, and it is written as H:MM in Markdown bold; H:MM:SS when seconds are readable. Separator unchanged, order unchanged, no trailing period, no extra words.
**3:46**
